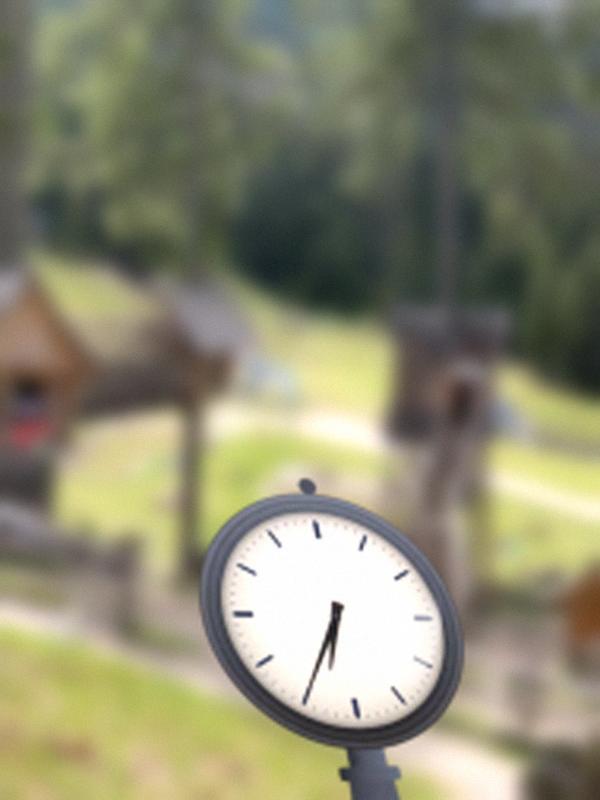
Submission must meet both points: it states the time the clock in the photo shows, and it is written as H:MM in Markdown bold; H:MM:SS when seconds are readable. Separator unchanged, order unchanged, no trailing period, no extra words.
**6:35**
